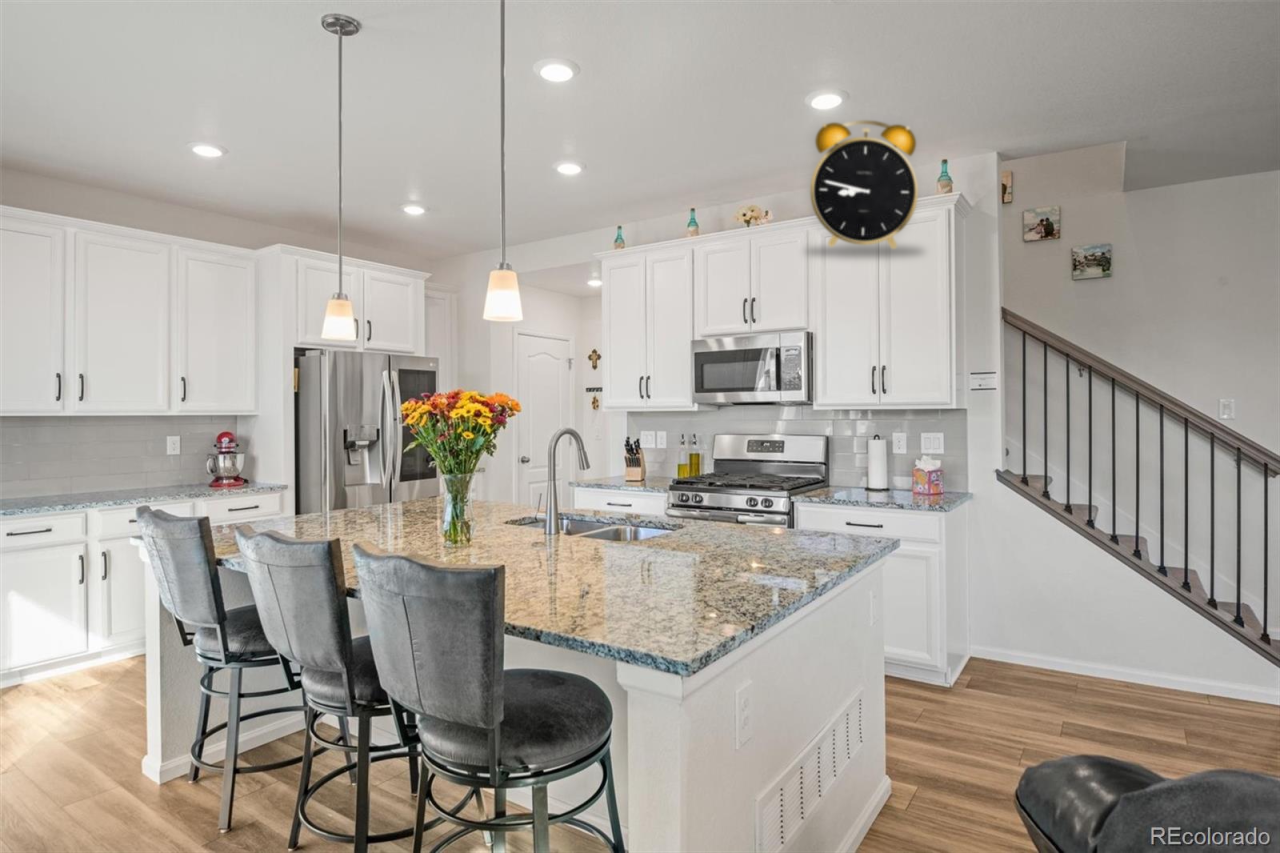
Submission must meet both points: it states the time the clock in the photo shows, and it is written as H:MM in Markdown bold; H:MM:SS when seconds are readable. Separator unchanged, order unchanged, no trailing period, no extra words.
**8:47**
